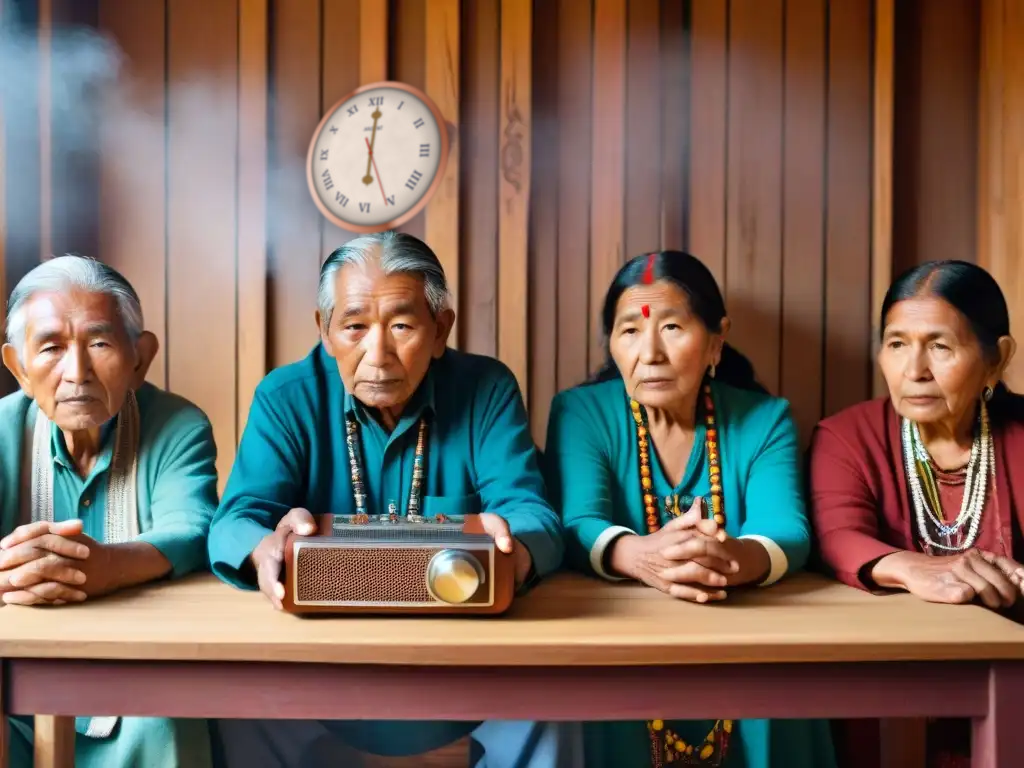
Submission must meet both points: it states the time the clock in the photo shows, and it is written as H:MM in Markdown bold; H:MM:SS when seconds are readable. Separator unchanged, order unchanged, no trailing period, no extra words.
**6:00:26**
